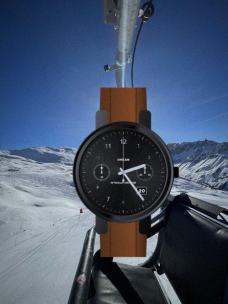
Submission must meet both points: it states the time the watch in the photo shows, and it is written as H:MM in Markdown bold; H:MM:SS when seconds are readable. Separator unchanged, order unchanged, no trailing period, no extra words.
**2:24**
